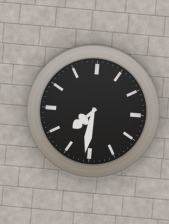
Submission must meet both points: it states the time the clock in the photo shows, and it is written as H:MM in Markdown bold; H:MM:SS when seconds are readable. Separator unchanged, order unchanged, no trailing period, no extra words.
**7:31**
